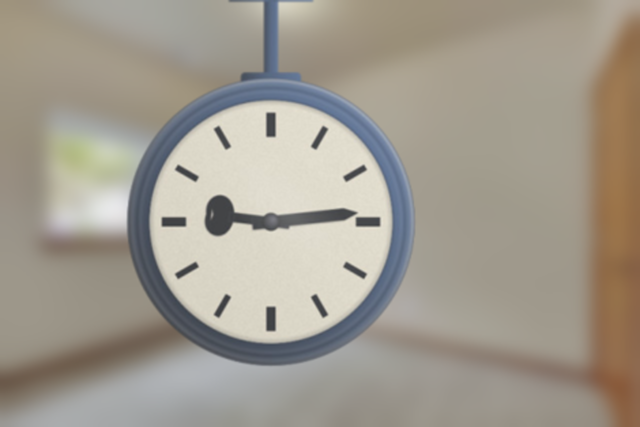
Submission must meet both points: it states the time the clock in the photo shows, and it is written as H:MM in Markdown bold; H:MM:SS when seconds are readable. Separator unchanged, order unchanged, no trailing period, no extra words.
**9:14**
